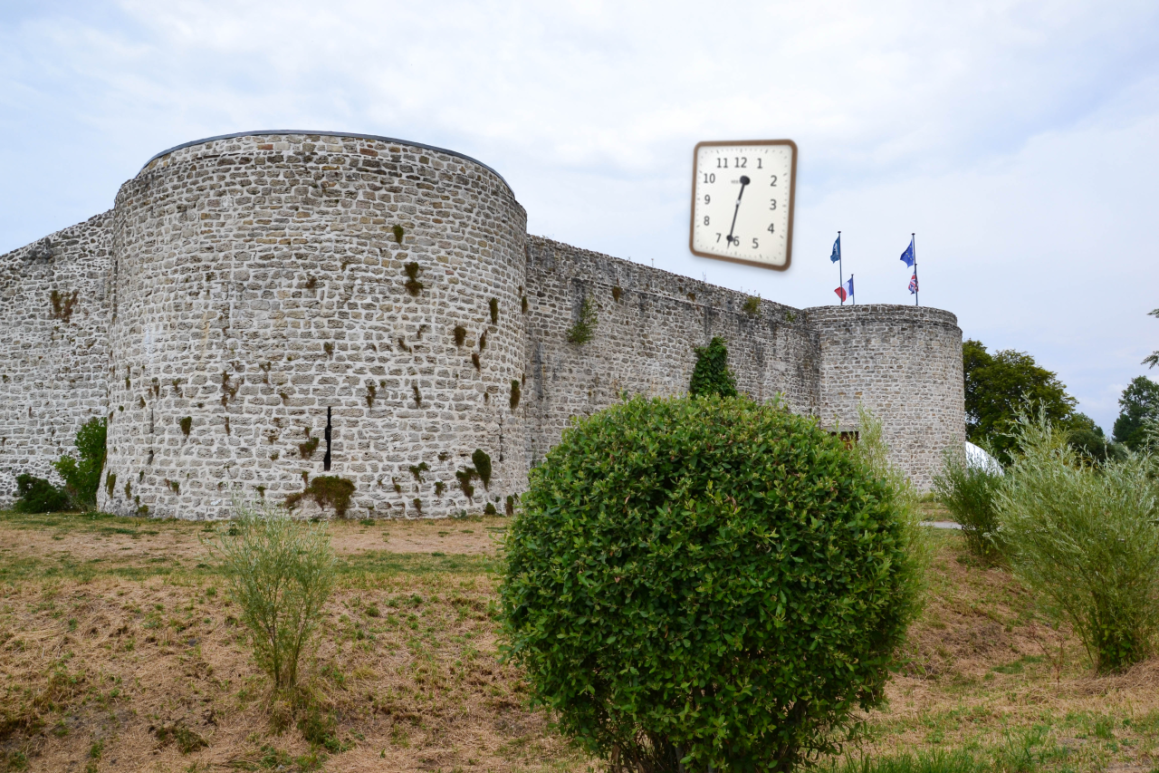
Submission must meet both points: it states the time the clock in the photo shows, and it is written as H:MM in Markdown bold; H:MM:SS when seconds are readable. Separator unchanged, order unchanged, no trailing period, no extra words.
**12:32**
